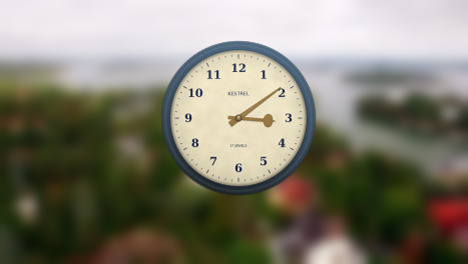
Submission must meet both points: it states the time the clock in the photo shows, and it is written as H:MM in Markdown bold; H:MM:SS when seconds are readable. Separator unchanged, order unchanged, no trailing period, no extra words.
**3:09**
